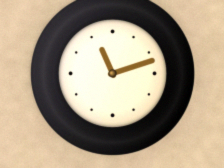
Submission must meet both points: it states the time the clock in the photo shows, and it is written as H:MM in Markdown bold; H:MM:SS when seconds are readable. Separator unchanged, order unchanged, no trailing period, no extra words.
**11:12**
